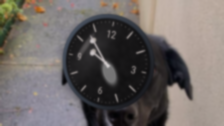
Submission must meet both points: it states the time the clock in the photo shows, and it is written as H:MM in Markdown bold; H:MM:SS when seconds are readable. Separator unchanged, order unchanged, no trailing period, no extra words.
**9:53**
